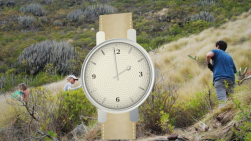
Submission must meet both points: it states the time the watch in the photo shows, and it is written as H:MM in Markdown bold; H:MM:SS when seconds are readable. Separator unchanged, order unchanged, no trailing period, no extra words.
**1:59**
